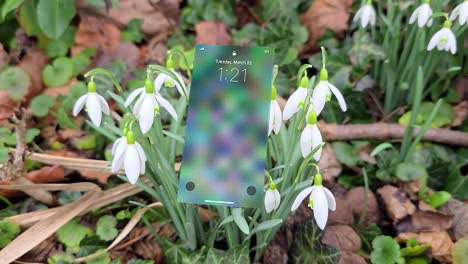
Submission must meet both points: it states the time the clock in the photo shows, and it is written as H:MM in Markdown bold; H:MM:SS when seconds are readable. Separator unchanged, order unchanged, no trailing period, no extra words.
**1:21**
